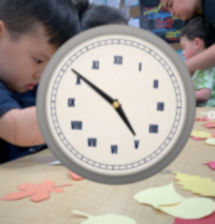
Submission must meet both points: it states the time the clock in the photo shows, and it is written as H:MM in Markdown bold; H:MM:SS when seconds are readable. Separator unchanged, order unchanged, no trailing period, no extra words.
**4:51**
